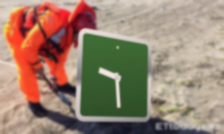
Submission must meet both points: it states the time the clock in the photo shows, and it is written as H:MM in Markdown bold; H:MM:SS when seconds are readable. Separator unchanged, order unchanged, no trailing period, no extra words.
**9:29**
